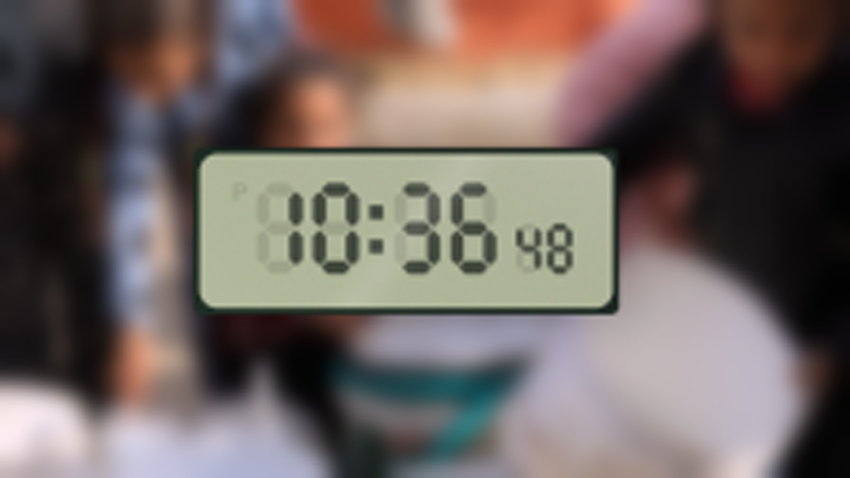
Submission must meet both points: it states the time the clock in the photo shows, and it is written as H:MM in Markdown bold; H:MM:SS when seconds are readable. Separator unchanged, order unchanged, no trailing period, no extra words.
**10:36:48**
